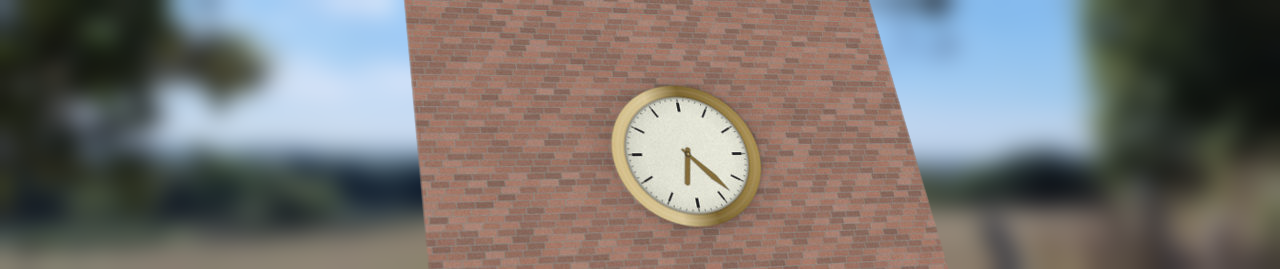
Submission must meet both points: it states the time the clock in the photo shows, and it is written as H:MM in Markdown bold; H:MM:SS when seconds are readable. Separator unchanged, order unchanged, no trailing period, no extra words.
**6:23**
